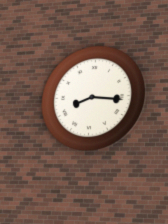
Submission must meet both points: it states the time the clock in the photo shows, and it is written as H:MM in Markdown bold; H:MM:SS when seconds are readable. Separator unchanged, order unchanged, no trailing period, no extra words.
**8:16**
